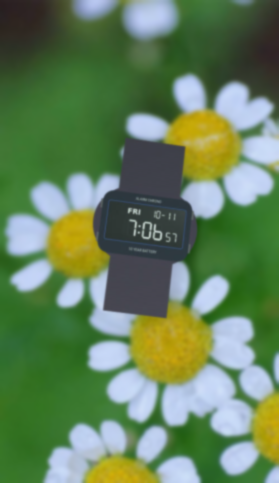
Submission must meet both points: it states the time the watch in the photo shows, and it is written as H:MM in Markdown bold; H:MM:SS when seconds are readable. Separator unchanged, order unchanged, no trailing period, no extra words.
**7:06**
